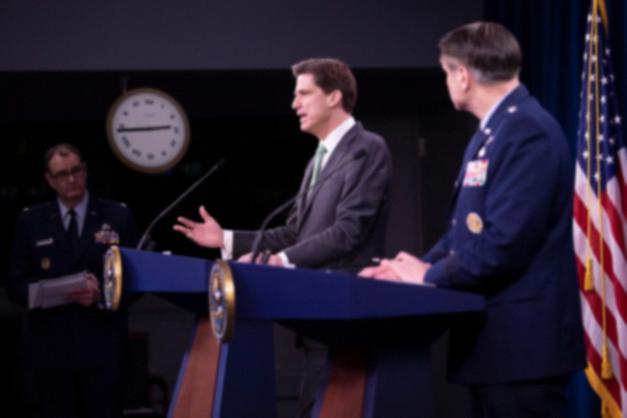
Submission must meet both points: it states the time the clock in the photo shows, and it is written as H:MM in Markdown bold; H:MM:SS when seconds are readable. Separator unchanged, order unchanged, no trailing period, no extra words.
**2:44**
